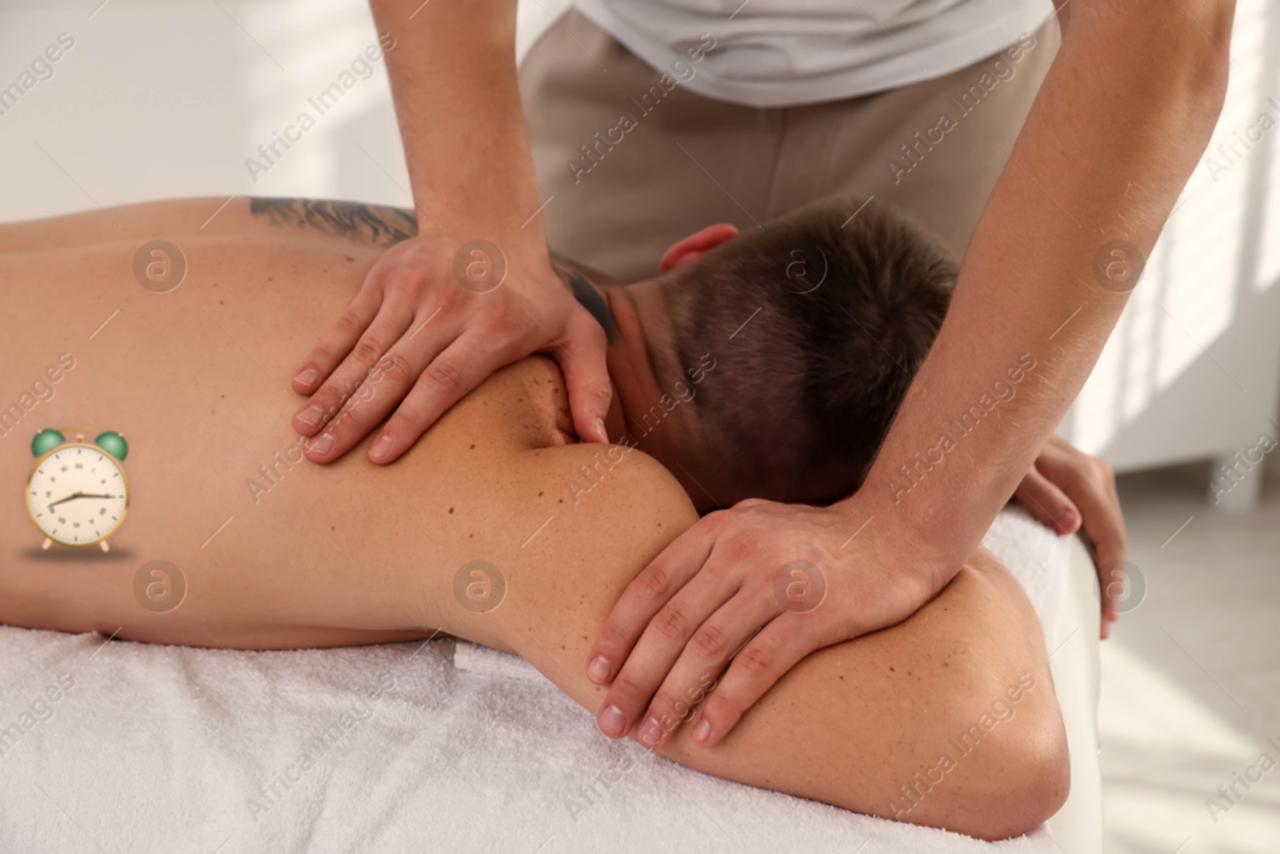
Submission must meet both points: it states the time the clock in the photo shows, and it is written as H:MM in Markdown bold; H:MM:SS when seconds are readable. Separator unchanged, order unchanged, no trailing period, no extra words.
**8:15**
